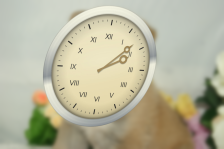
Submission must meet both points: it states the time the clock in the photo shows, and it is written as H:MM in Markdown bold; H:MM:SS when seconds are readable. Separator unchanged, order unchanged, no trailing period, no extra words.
**2:08**
